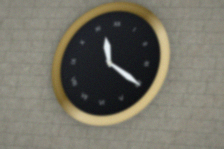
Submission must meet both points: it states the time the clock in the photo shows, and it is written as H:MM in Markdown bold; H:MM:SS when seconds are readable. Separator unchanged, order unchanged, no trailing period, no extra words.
**11:20**
